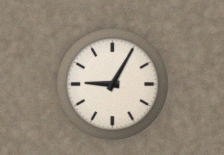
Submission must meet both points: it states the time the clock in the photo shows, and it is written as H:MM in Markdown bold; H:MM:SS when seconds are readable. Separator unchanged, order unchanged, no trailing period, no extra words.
**9:05**
